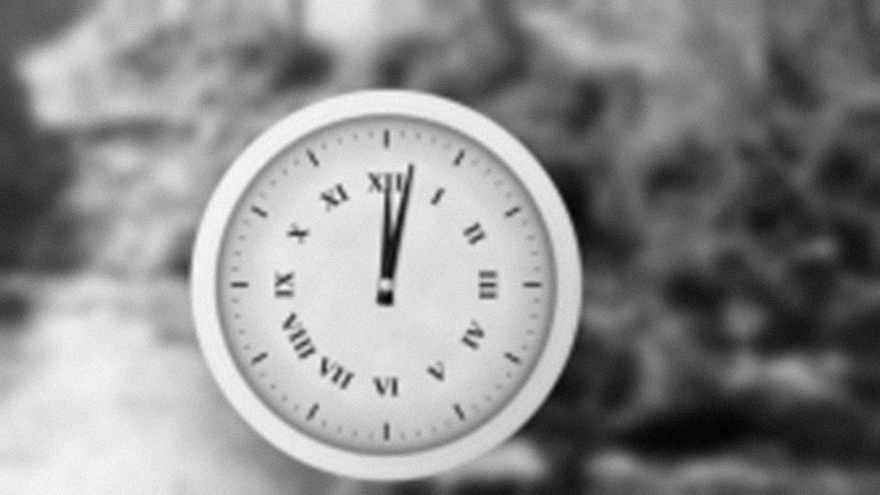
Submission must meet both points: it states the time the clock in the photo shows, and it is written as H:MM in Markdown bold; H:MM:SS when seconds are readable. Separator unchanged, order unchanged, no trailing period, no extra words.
**12:02**
